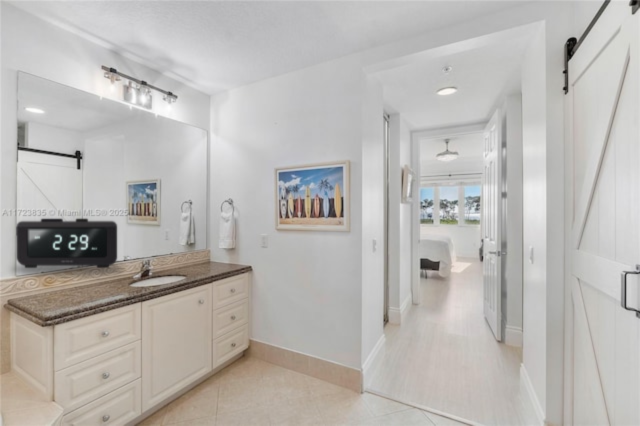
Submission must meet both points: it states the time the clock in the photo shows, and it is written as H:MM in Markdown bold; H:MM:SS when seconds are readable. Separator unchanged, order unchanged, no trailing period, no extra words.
**2:29**
